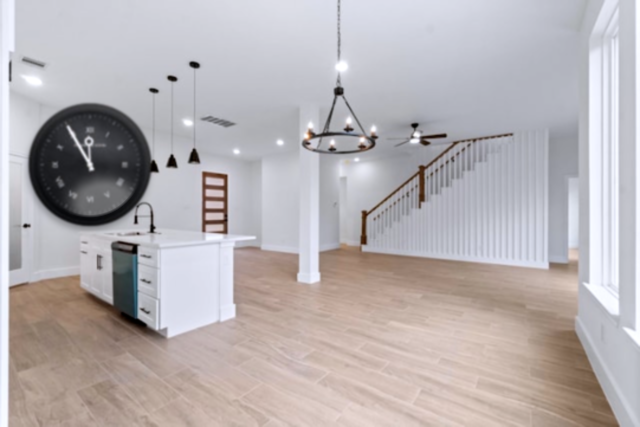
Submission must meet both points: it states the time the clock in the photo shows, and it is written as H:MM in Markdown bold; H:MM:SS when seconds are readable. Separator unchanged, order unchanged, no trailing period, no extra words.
**11:55**
